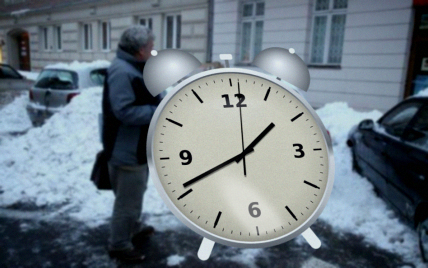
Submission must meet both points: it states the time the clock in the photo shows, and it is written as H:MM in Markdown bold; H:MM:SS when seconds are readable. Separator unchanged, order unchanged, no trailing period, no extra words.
**1:41:01**
